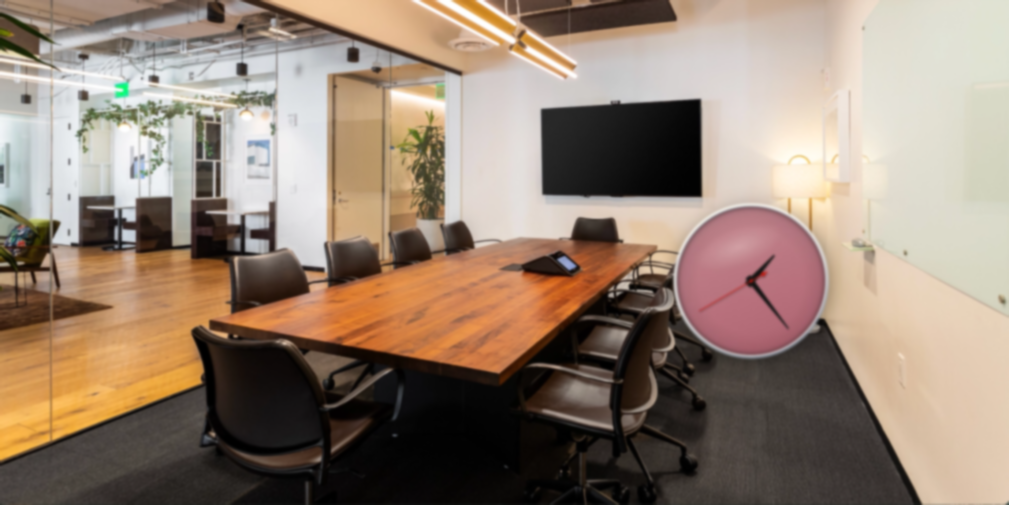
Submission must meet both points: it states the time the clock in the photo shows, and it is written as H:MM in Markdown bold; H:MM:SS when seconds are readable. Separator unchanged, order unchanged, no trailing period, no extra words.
**1:23:40**
